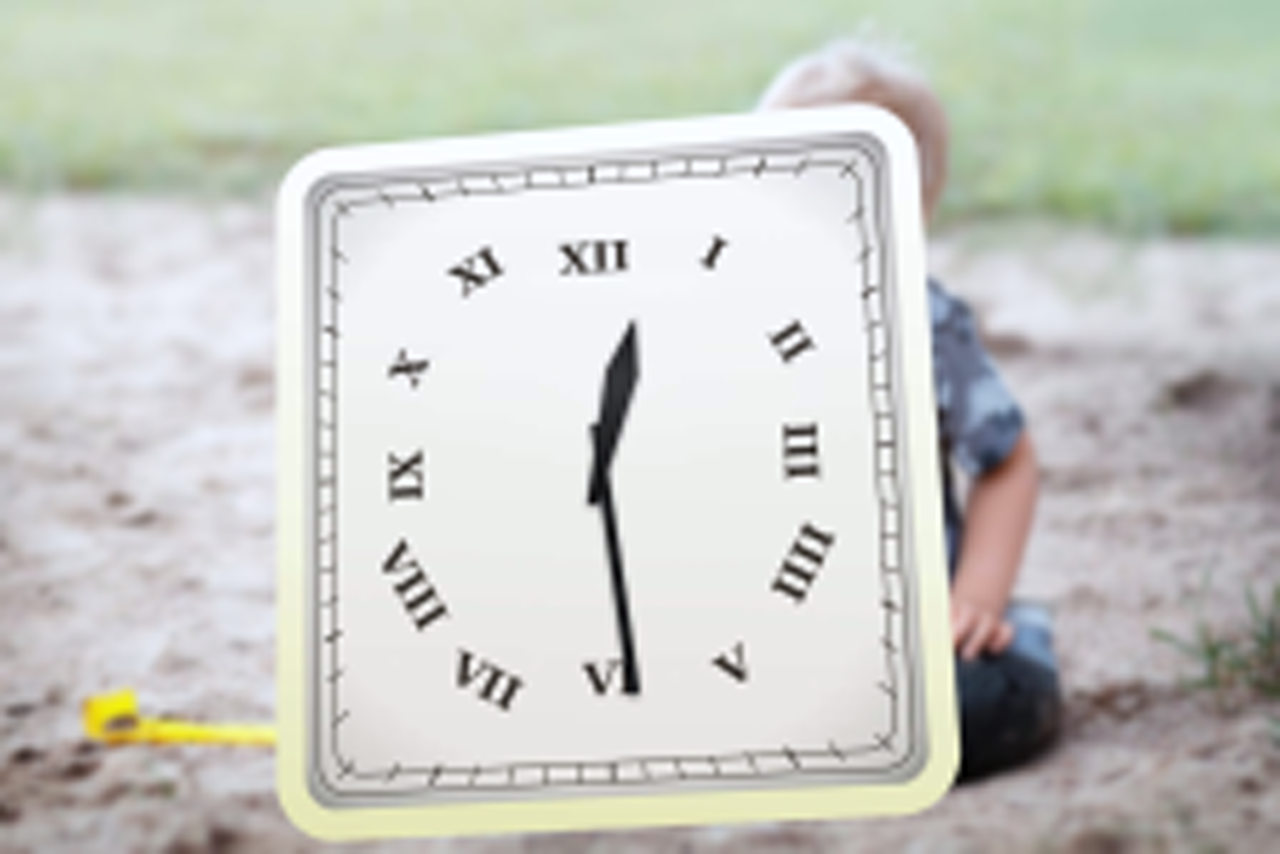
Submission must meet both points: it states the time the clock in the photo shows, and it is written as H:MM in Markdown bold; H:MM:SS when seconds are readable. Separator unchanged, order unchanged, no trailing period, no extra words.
**12:29**
